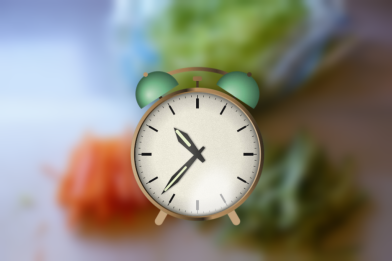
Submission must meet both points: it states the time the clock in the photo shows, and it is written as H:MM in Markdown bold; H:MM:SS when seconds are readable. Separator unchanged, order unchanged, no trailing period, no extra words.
**10:37**
